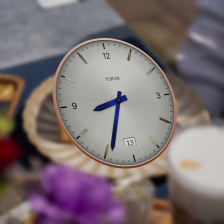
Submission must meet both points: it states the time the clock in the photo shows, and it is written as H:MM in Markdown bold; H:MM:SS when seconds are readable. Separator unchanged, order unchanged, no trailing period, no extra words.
**8:34**
